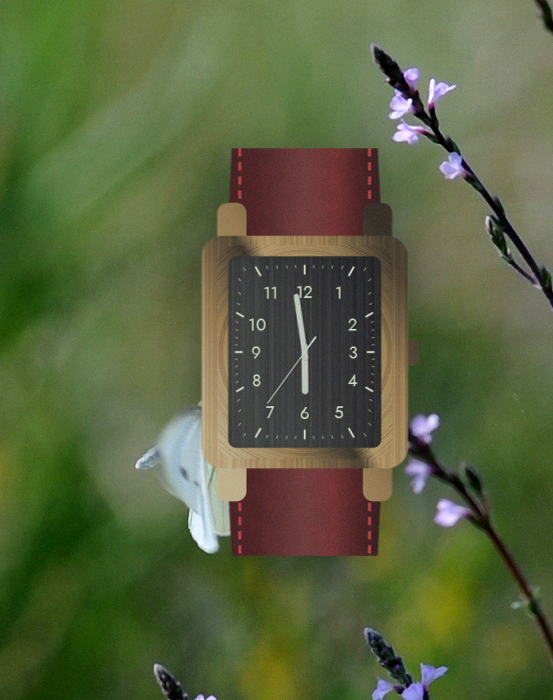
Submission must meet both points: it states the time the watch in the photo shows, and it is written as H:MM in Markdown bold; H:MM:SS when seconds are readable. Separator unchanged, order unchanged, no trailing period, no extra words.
**5:58:36**
